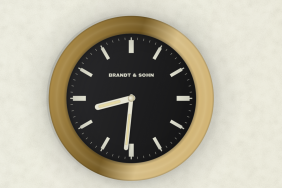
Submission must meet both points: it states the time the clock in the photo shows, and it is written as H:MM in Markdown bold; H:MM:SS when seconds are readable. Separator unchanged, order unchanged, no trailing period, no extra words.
**8:31**
